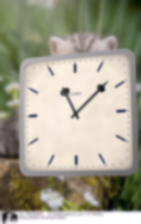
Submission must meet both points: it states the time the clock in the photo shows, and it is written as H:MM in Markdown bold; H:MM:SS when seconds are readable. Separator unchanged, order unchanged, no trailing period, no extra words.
**11:08**
